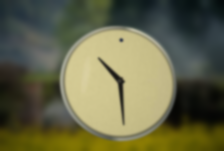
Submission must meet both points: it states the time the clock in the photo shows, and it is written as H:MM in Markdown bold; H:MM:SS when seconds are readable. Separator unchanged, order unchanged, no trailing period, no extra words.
**10:29**
